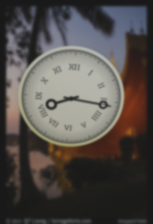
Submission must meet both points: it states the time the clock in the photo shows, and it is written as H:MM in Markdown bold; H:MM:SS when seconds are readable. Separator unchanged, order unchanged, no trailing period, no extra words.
**8:16**
